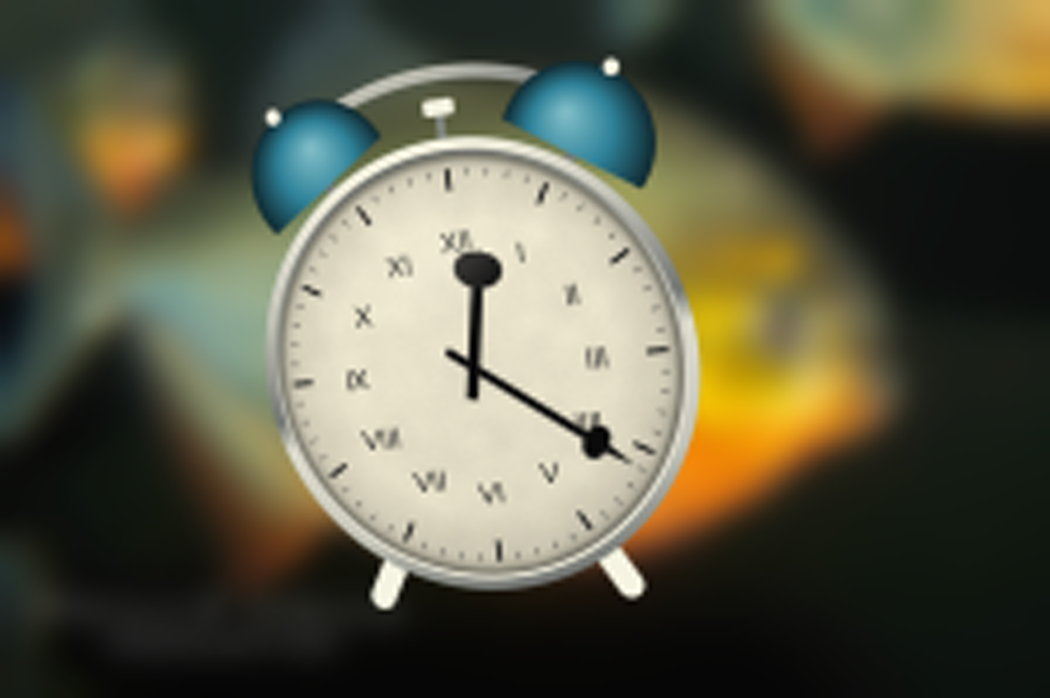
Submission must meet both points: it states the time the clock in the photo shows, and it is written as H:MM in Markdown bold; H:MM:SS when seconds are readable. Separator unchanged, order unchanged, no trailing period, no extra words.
**12:21**
